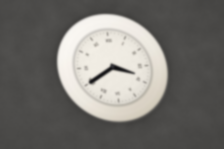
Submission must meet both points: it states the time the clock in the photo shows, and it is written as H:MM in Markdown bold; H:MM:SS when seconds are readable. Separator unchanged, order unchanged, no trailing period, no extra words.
**3:40**
